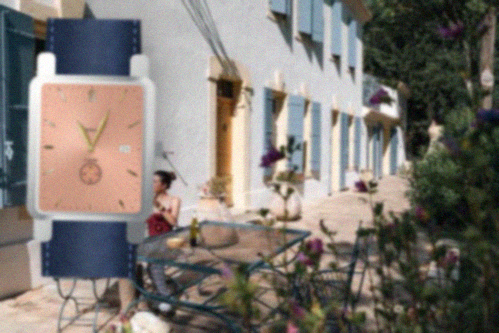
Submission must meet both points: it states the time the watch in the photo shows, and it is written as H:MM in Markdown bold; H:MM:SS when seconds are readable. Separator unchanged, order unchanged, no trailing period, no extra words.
**11:04**
